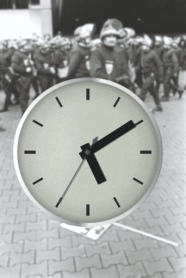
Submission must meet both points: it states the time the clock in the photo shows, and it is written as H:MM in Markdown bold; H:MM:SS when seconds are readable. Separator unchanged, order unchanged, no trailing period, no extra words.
**5:09:35**
